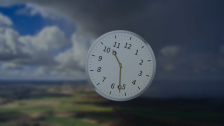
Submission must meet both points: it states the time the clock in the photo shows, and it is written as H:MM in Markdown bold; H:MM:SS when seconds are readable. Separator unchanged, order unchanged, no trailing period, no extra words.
**10:27**
